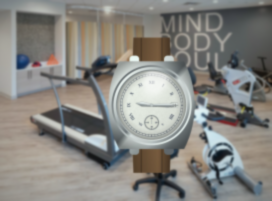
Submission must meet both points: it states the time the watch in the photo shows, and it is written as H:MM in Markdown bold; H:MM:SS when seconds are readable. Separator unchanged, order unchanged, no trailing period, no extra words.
**9:15**
